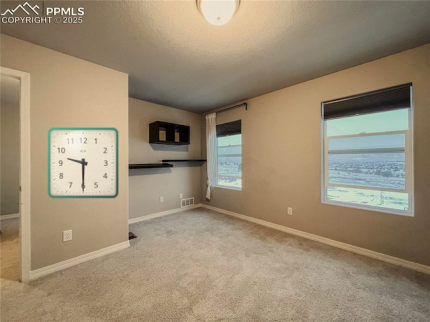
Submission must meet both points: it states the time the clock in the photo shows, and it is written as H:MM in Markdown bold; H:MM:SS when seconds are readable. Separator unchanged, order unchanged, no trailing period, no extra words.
**9:30**
